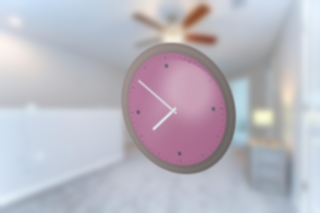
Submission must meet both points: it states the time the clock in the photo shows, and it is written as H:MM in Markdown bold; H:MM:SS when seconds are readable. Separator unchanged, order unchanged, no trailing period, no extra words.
**7:52**
